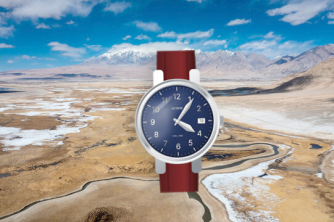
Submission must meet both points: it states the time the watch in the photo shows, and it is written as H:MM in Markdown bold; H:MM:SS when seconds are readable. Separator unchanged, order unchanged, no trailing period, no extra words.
**4:06**
